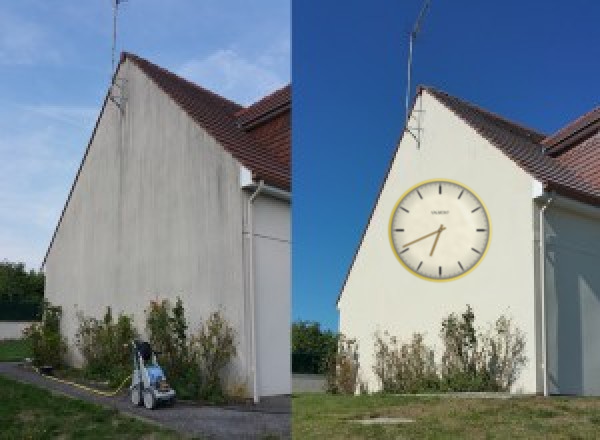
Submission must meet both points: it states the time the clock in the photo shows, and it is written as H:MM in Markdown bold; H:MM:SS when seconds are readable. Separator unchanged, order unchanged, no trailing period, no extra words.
**6:41**
